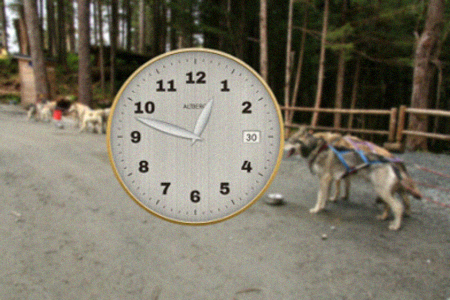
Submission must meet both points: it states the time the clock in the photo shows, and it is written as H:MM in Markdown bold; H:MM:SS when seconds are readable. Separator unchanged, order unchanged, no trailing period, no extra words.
**12:48**
